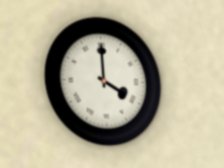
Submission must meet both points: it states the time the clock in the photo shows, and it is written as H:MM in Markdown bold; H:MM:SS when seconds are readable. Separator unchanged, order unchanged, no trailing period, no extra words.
**4:00**
